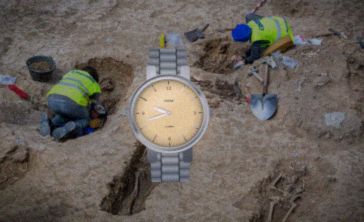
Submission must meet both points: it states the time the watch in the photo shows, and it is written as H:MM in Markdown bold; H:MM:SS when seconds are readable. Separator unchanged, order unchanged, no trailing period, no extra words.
**9:42**
